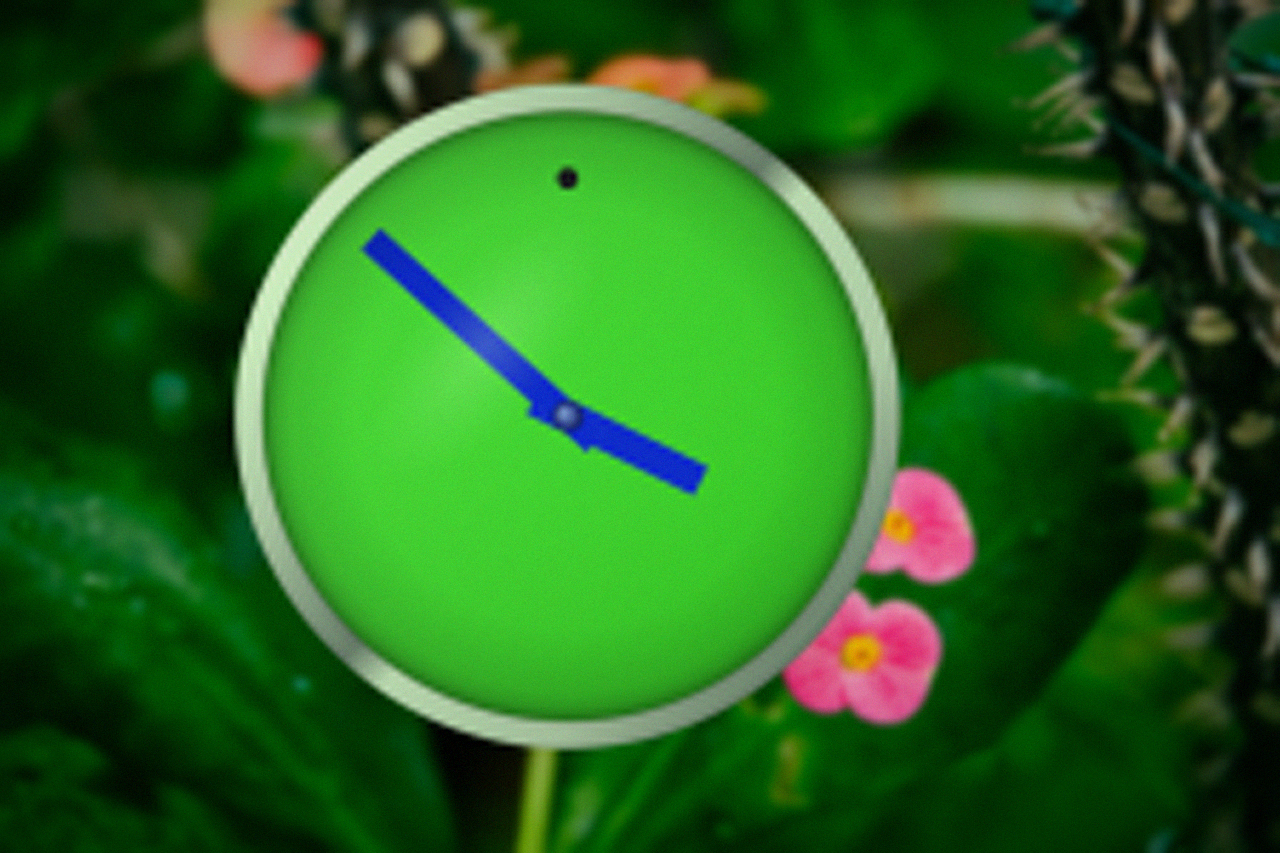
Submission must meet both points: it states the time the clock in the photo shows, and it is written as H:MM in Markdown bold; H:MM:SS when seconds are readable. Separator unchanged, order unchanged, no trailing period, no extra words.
**3:52**
